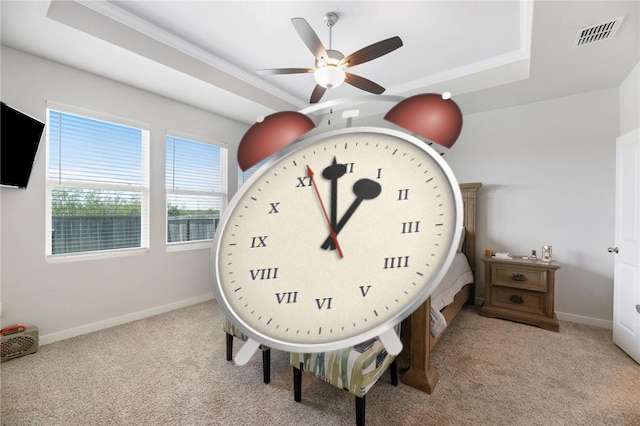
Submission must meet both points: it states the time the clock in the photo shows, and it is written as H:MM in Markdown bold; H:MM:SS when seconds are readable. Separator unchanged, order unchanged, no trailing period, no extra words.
**12:58:56**
